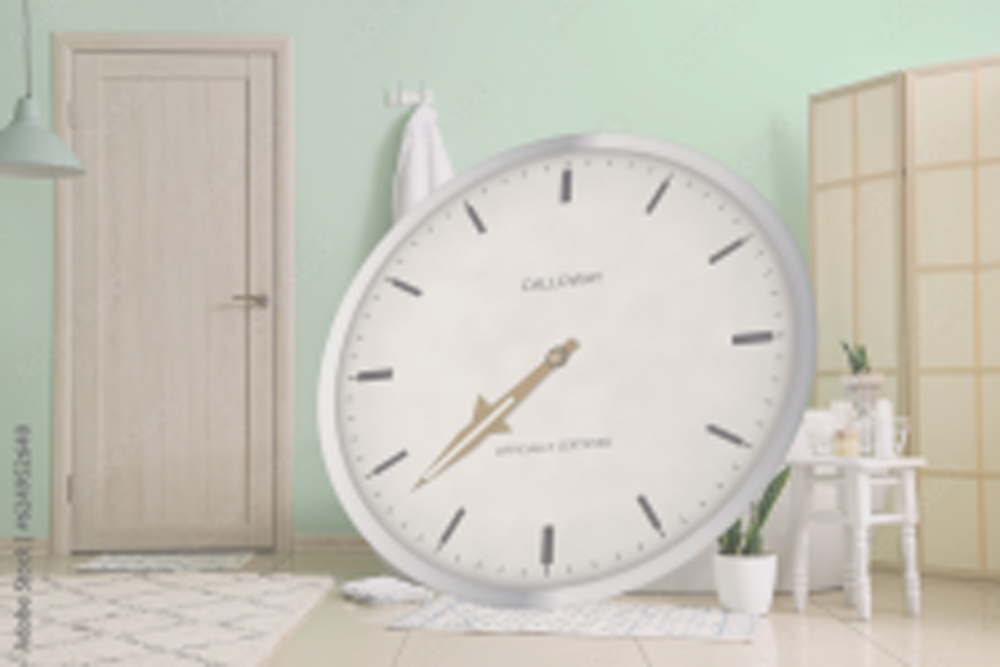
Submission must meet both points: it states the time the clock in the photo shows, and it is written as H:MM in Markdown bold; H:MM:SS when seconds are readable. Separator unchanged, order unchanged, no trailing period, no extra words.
**7:38**
